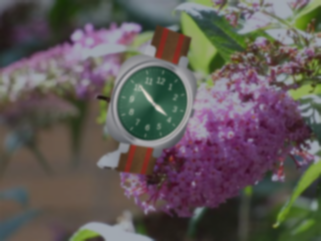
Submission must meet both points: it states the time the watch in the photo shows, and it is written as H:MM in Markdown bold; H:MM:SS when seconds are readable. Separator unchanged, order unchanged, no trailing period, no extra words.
**3:51**
